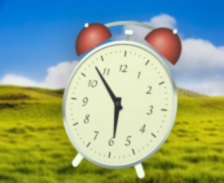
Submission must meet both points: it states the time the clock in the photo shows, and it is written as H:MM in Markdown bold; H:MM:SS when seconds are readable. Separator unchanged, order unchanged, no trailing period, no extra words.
**5:53**
